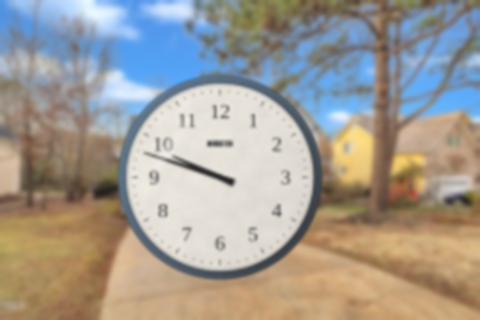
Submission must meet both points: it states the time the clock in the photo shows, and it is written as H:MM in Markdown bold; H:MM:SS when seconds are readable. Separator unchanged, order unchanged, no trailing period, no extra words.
**9:48**
